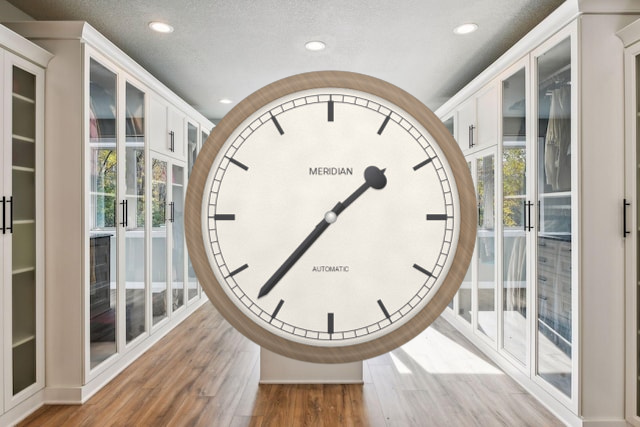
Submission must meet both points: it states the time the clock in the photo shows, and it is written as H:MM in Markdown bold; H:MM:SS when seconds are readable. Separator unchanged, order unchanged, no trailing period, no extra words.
**1:37**
